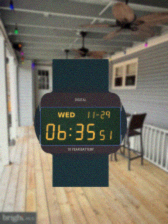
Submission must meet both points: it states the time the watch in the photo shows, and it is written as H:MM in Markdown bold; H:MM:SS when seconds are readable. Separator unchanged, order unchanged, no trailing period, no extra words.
**6:35:51**
